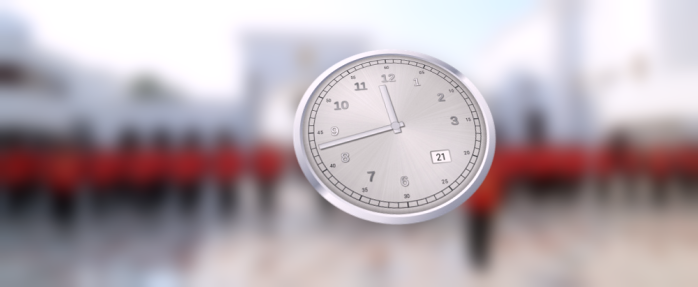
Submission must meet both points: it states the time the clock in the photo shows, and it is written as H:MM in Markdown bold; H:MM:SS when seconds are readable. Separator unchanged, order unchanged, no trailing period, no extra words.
**11:43**
